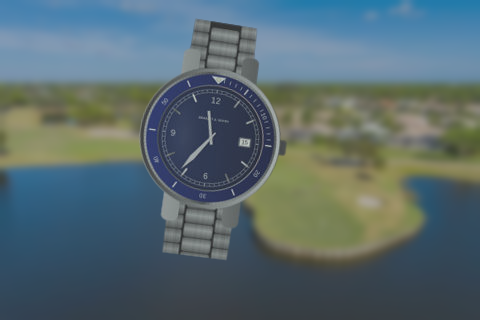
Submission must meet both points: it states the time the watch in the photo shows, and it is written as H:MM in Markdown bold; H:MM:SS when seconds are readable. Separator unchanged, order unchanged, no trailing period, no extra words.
**11:36**
